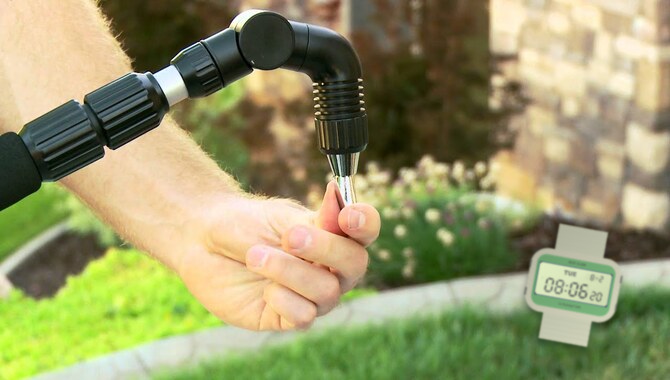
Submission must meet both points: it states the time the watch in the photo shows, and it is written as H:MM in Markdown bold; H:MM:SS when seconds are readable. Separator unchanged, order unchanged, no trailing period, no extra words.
**8:06**
